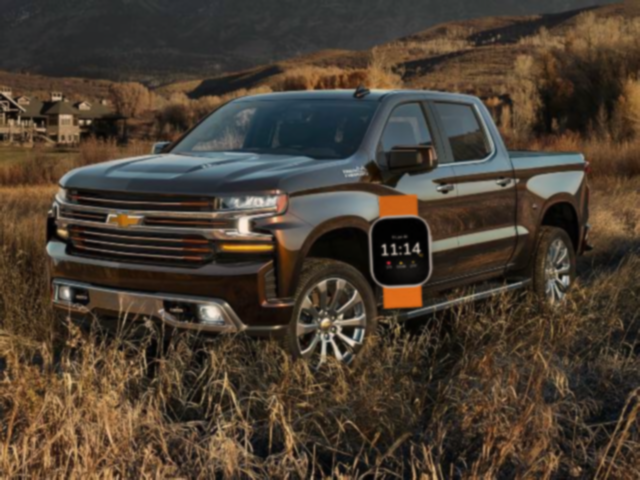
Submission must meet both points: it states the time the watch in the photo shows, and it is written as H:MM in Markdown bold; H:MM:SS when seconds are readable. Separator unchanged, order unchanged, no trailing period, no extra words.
**11:14**
